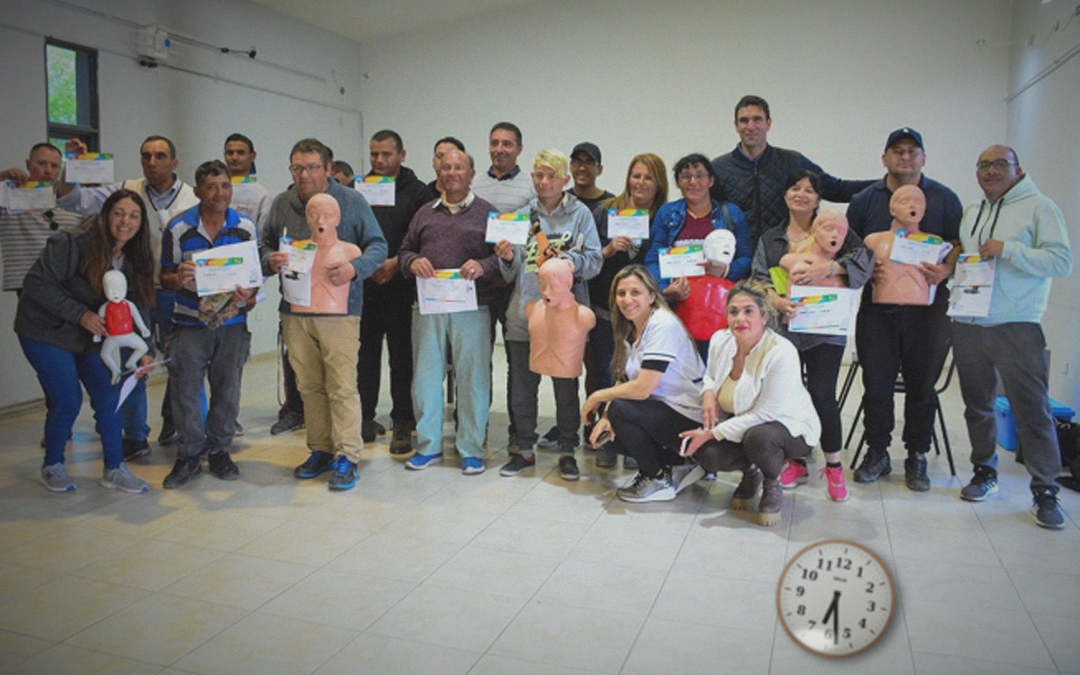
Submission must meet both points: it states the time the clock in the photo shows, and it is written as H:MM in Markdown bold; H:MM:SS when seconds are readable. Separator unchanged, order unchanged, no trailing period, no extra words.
**6:28**
